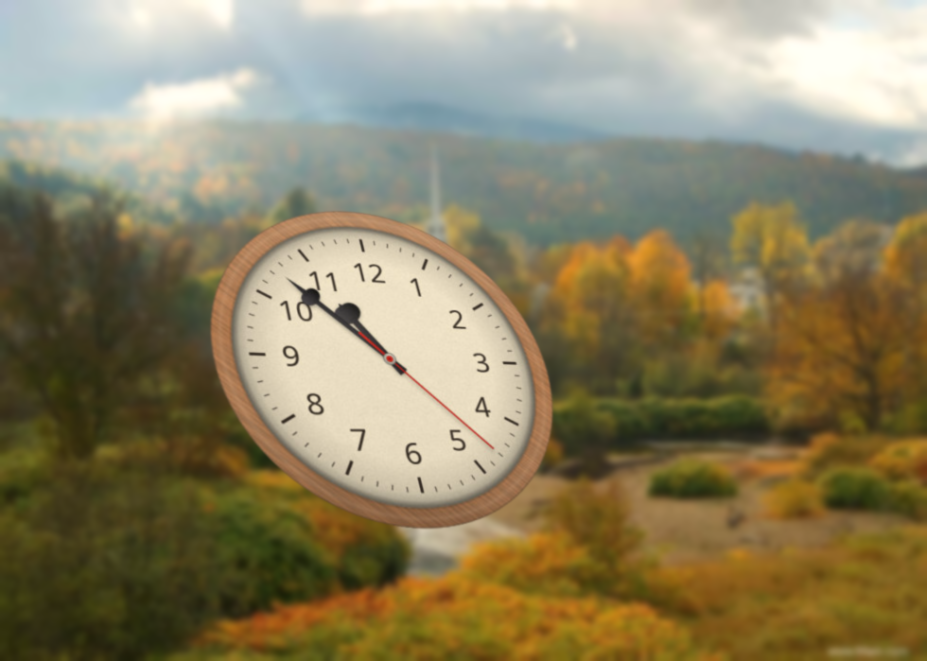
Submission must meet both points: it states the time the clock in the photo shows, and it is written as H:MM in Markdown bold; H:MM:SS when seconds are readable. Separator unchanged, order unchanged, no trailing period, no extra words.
**10:52:23**
